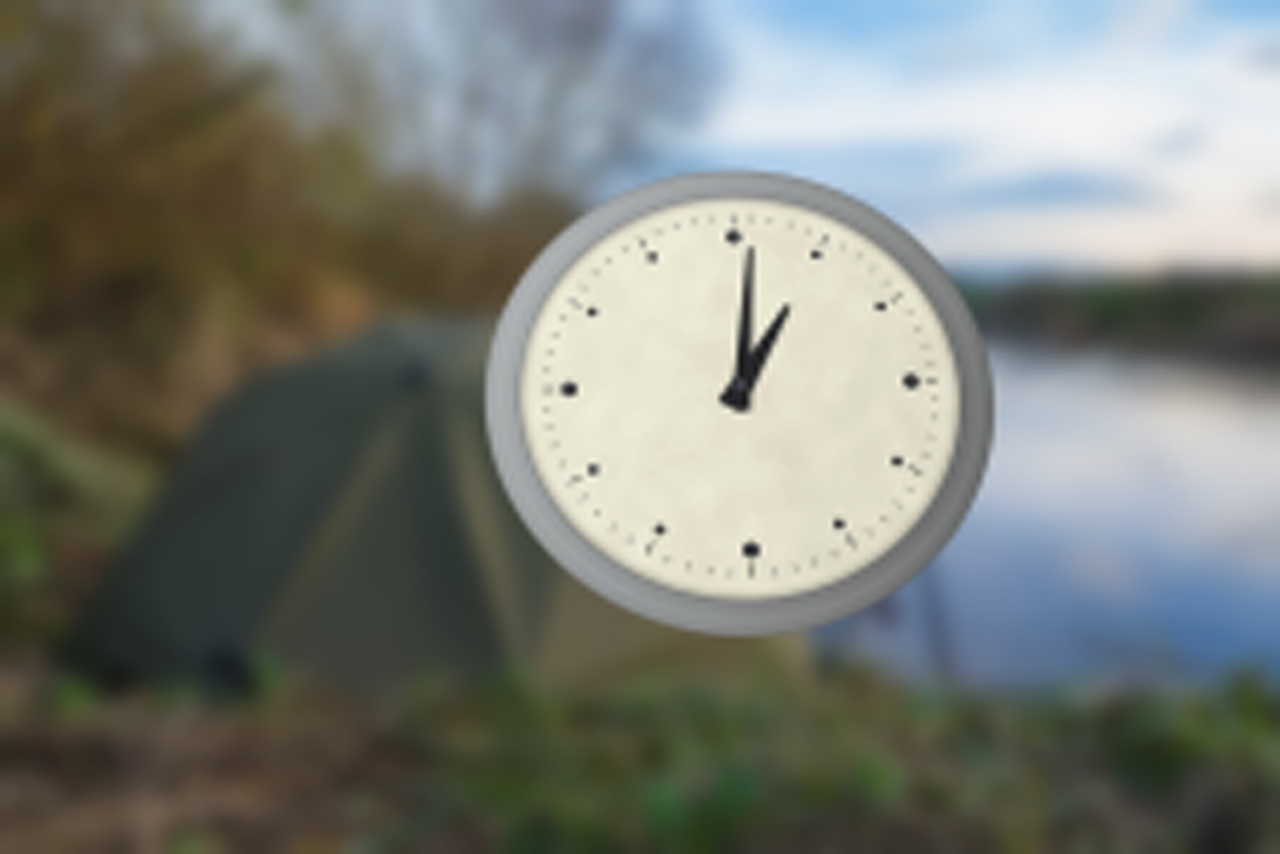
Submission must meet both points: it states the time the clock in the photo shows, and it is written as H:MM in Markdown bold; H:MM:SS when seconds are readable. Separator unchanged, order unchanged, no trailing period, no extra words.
**1:01**
